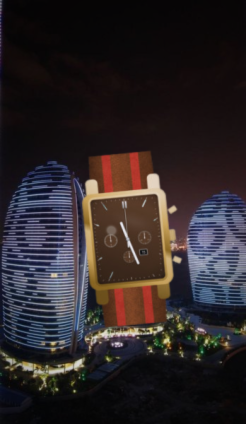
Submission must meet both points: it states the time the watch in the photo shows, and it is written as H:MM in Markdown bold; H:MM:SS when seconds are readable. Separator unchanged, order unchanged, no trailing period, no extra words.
**11:27**
